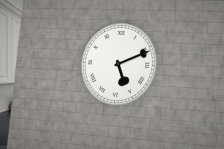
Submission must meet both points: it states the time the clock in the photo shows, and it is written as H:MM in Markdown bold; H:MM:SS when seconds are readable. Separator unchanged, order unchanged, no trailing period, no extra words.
**5:11**
